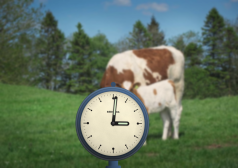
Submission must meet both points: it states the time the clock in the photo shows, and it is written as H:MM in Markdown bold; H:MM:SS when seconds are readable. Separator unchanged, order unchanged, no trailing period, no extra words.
**3:01**
